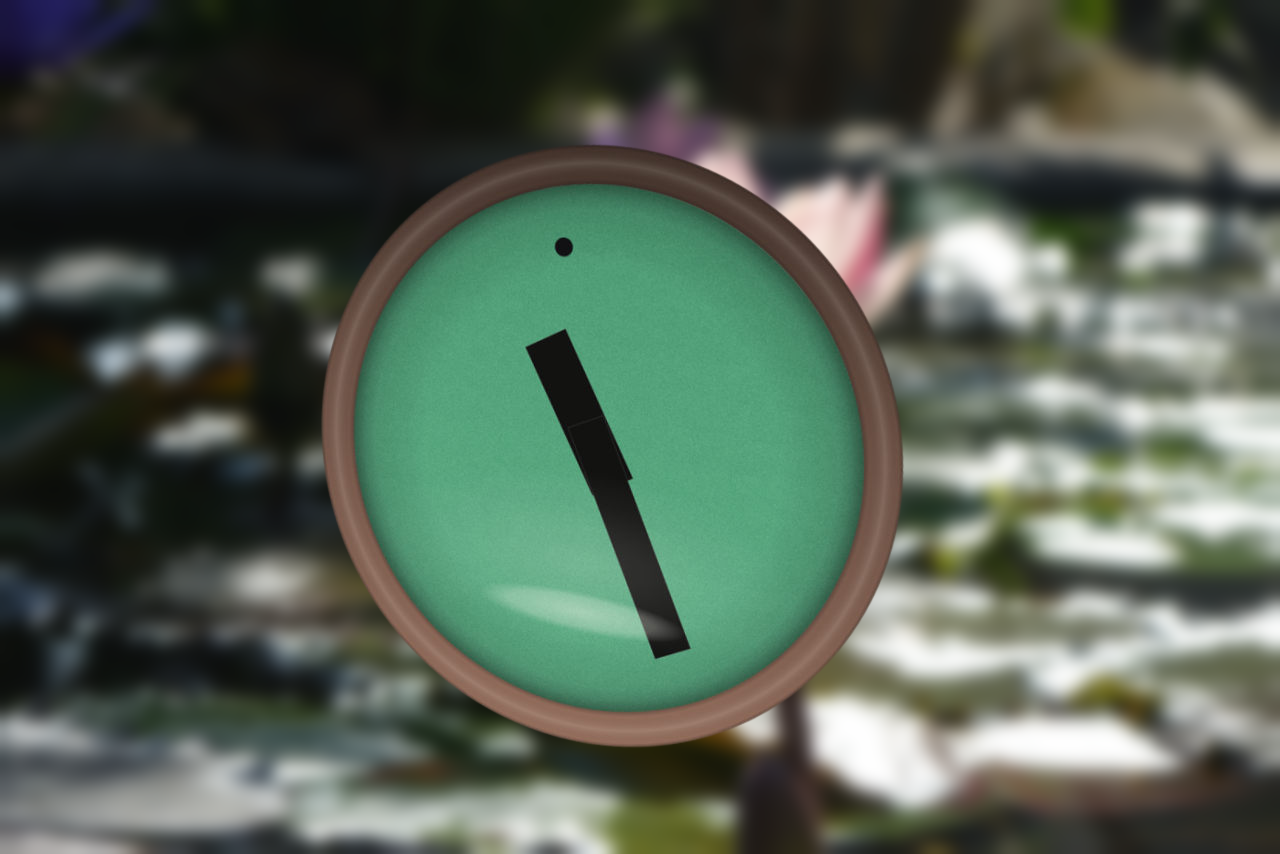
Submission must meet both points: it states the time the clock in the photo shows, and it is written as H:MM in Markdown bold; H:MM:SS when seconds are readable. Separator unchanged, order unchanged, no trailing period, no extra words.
**11:28**
